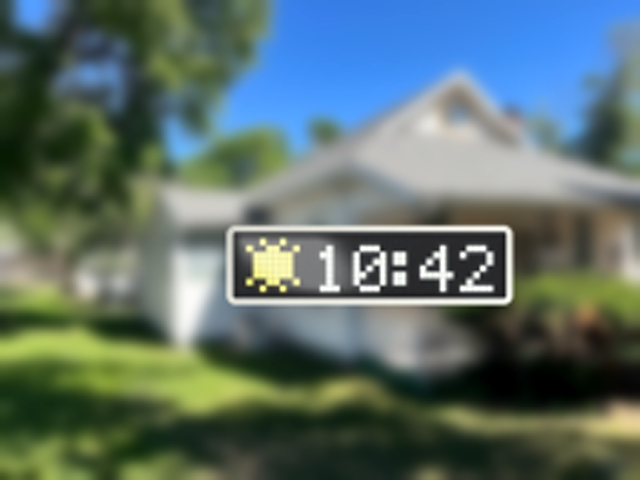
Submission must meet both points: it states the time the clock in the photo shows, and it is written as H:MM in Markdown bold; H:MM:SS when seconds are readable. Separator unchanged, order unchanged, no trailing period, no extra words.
**10:42**
